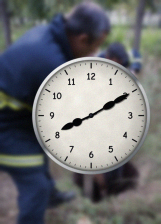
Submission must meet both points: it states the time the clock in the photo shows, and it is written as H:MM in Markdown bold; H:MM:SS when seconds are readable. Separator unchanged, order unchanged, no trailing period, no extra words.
**8:10**
